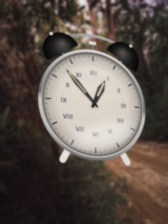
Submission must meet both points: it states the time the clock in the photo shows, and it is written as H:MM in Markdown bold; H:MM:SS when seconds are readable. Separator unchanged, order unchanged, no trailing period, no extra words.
**12:53**
